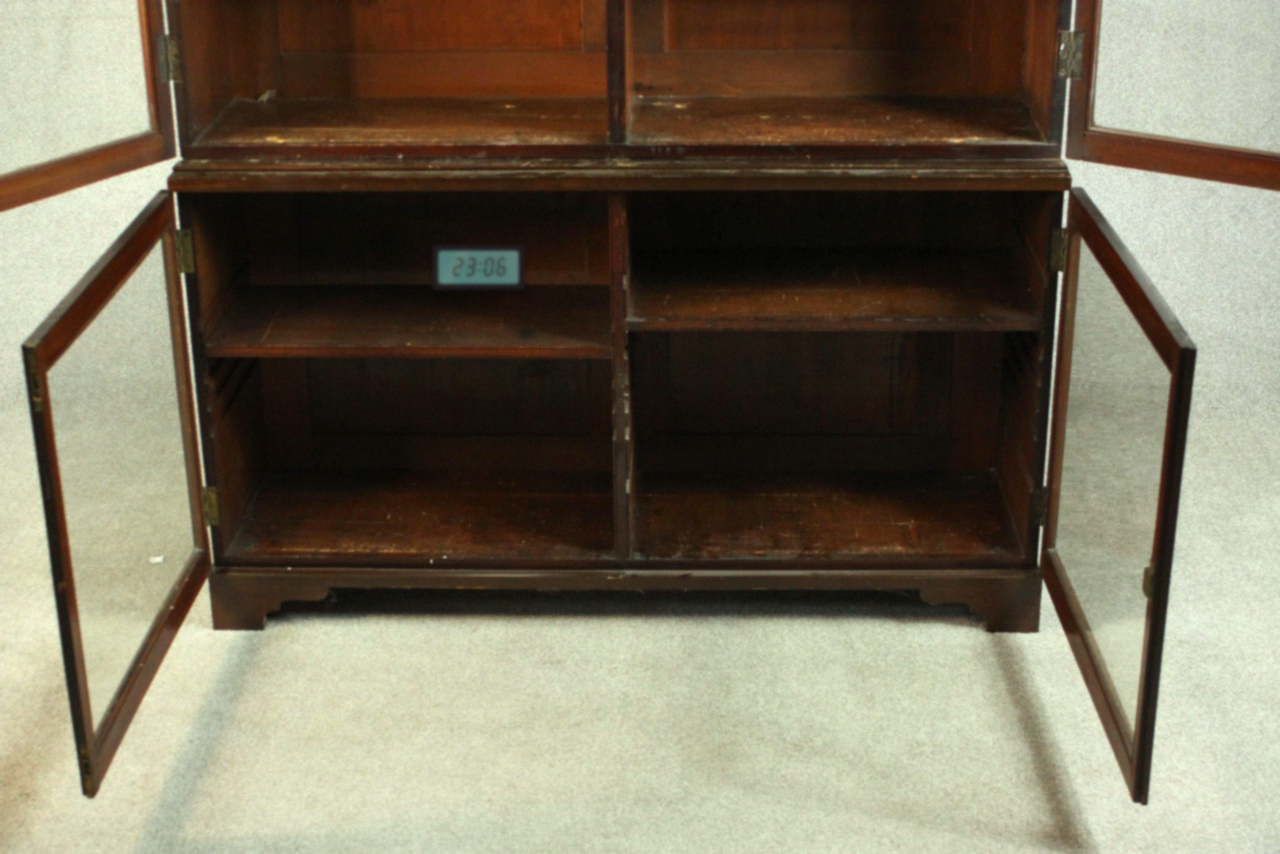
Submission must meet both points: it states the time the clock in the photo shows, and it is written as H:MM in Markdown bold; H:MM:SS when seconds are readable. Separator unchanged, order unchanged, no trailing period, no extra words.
**23:06**
